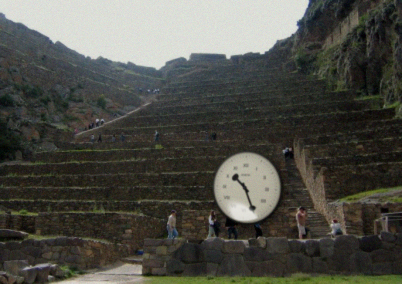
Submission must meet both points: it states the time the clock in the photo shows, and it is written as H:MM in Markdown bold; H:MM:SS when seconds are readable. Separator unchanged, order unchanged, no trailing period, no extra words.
**10:26**
